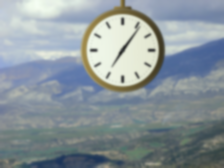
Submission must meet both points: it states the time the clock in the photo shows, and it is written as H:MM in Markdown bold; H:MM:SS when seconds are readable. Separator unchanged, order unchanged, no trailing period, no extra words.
**7:06**
